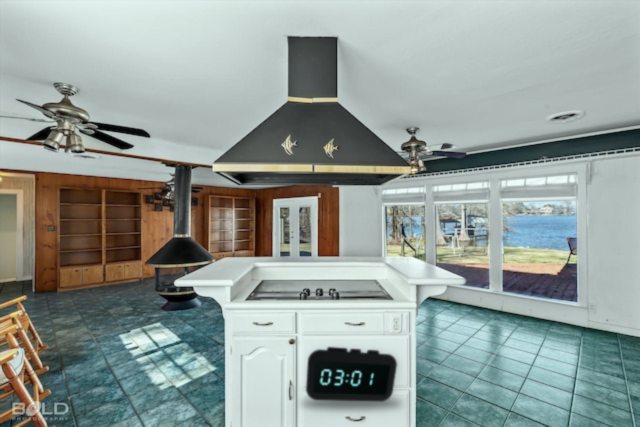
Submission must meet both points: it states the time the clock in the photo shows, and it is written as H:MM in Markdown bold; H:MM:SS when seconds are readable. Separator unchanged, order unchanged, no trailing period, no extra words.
**3:01**
